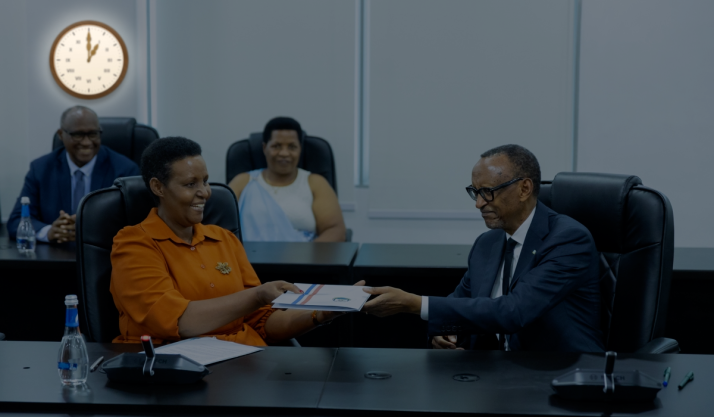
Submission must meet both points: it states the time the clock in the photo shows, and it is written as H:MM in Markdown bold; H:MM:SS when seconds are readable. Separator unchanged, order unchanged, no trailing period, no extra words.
**1:00**
